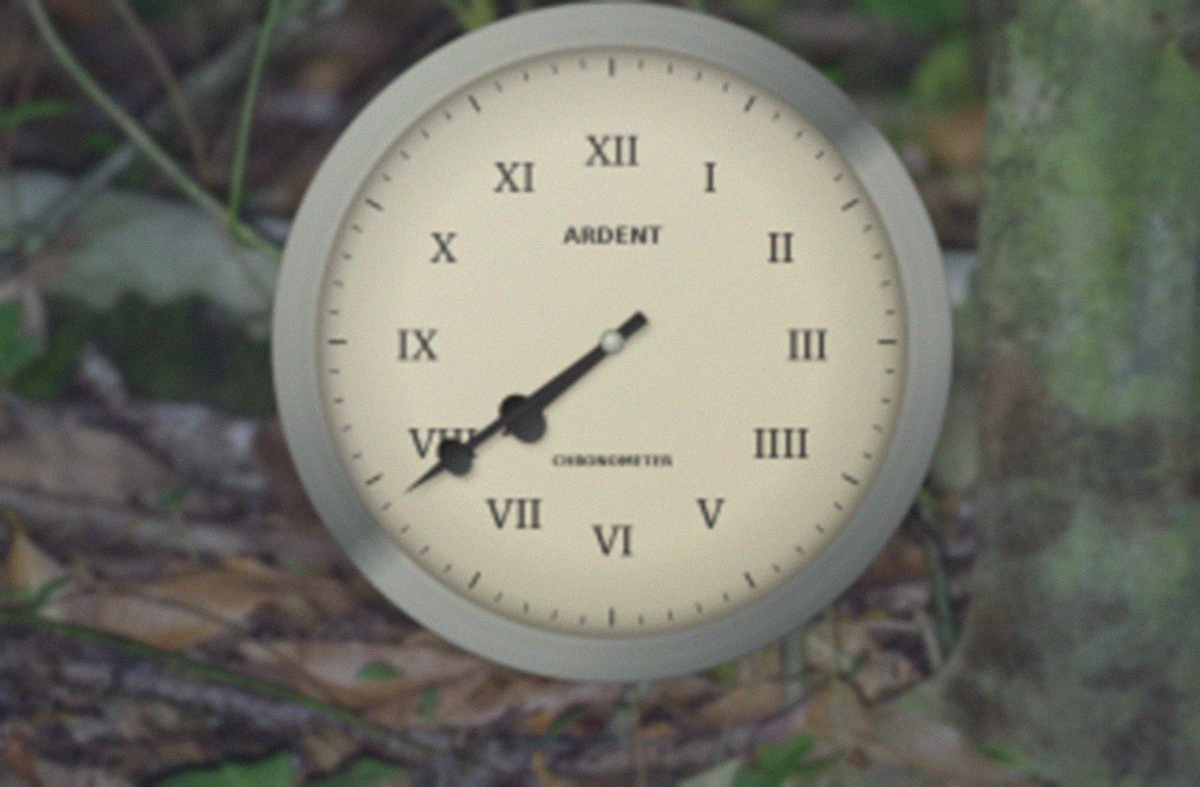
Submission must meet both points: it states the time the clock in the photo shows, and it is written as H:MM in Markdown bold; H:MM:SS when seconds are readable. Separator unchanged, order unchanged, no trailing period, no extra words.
**7:39**
